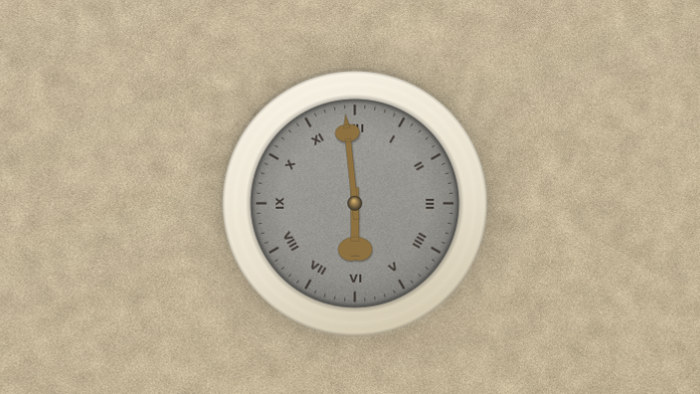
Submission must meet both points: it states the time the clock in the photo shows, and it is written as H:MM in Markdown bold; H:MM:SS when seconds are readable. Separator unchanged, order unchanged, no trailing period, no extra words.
**5:59**
